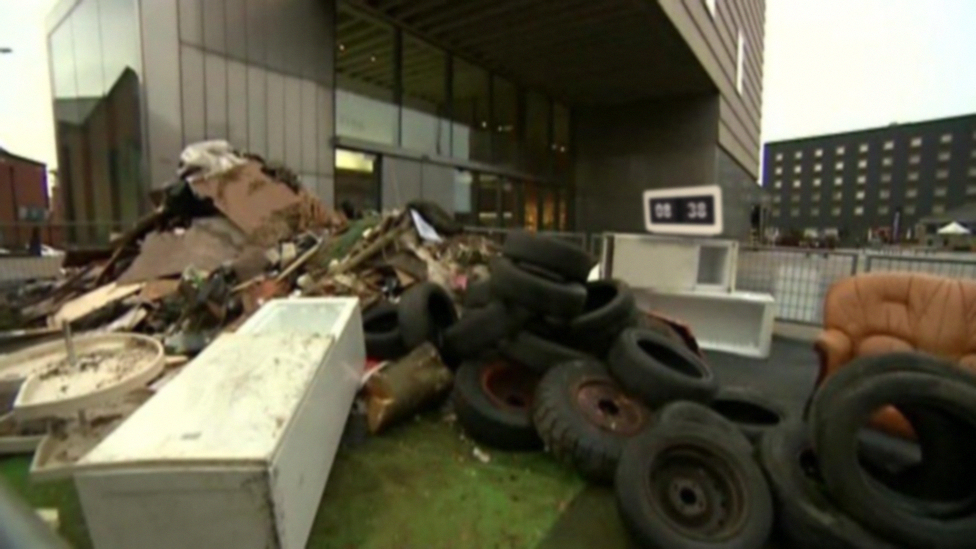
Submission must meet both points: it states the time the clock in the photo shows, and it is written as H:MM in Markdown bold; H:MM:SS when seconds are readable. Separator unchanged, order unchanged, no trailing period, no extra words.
**8:38**
